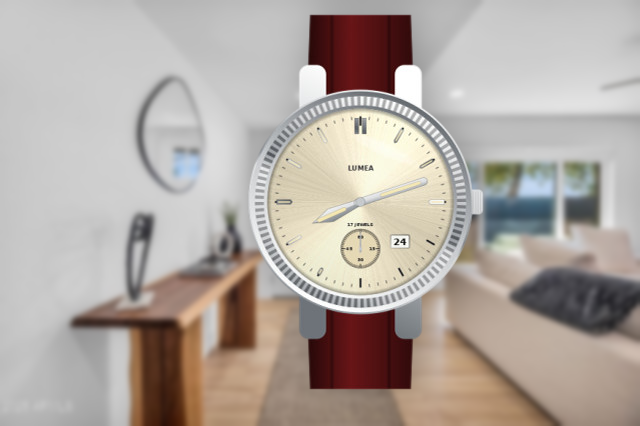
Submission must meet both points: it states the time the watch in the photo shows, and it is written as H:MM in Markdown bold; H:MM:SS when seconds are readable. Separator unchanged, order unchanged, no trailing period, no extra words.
**8:12**
